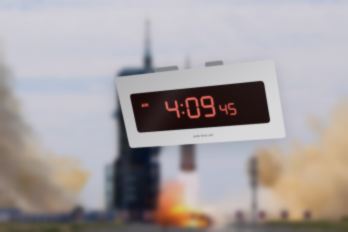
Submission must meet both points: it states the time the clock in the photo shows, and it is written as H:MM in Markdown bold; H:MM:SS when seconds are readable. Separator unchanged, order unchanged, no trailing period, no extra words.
**4:09:45**
